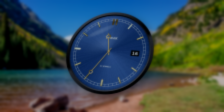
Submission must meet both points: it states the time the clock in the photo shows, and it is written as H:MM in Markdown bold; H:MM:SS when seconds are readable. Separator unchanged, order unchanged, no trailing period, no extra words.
**11:35**
